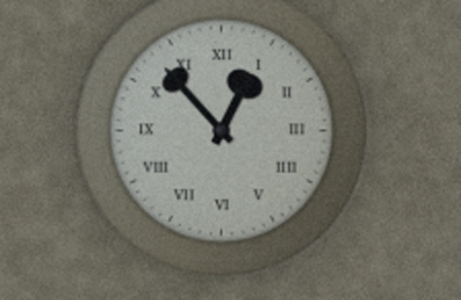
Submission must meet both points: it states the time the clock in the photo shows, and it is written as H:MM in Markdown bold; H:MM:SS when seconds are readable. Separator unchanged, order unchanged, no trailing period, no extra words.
**12:53**
